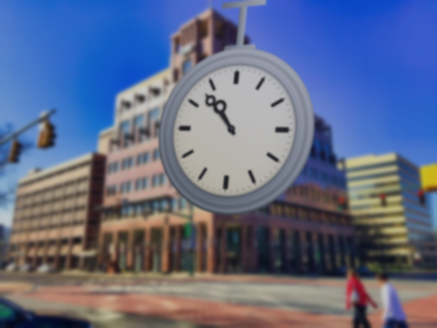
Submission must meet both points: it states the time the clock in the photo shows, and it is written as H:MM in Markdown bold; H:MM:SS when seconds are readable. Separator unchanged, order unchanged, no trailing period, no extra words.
**10:53**
